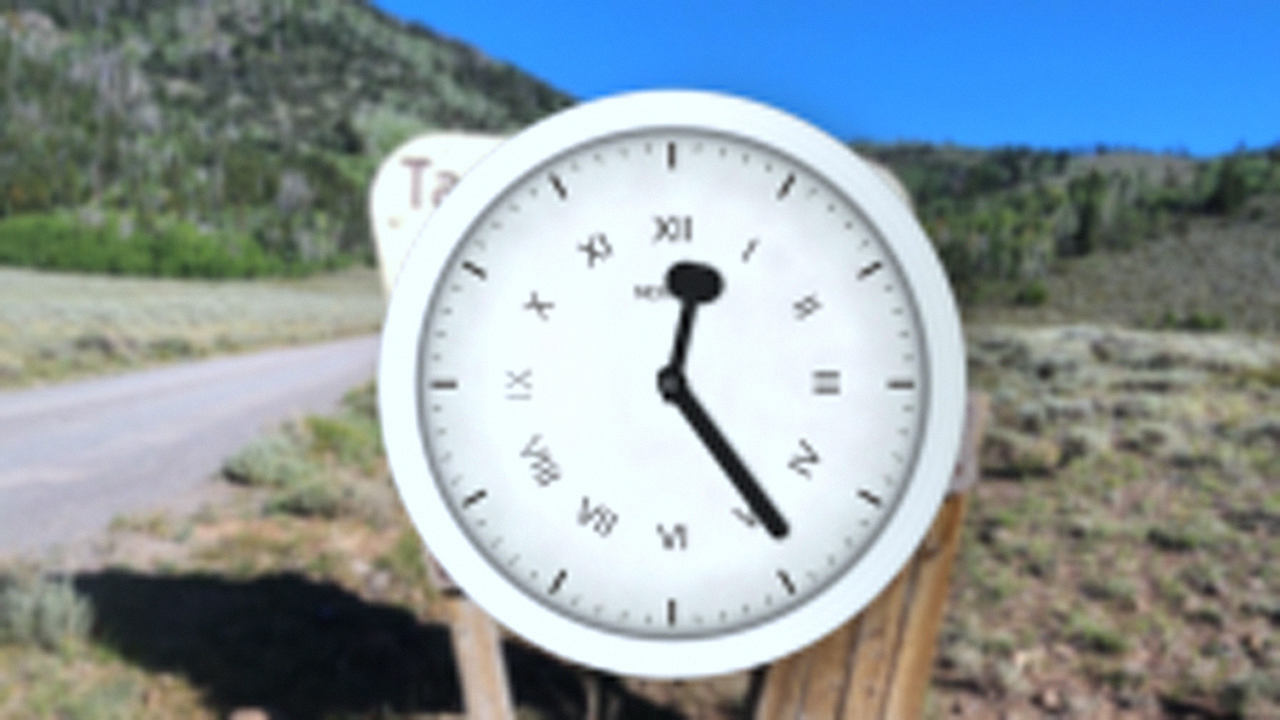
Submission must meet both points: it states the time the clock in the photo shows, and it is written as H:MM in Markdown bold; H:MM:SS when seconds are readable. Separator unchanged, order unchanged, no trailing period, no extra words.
**12:24**
